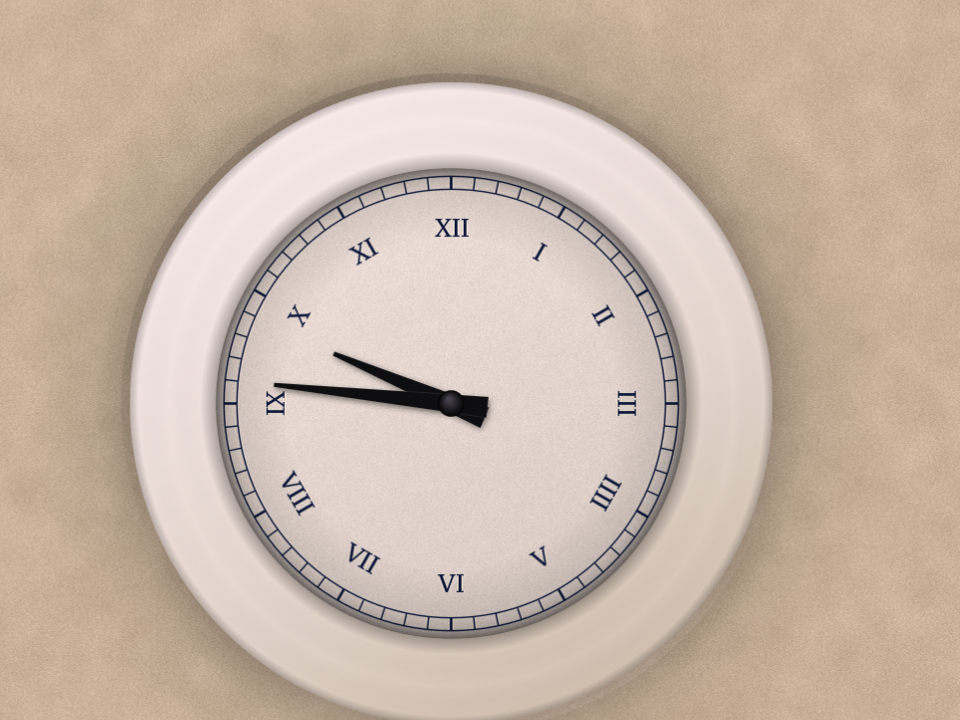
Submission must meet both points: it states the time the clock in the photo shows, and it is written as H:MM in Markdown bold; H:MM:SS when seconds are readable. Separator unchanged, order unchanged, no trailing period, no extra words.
**9:46**
